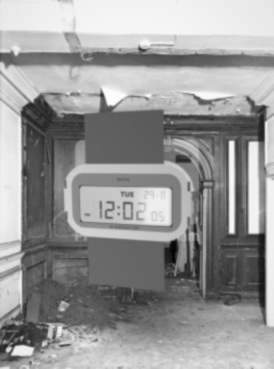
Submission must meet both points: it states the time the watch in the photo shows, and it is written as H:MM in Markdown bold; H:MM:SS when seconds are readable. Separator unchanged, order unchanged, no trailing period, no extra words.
**12:02**
